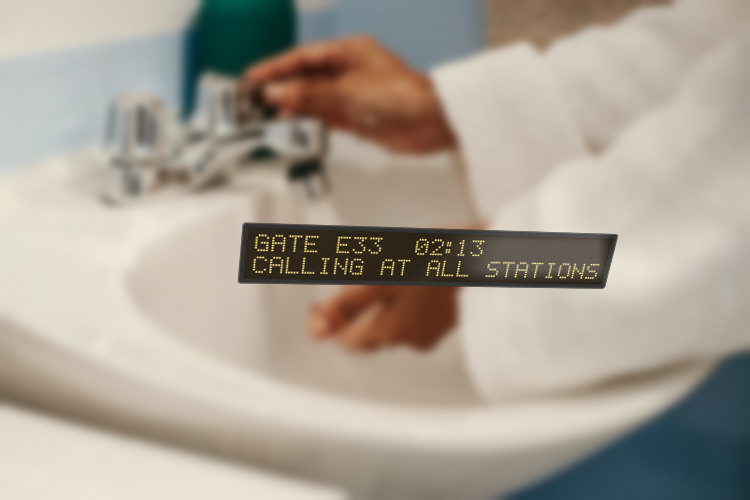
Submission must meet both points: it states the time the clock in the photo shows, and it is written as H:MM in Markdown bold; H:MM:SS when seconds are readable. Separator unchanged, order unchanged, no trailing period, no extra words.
**2:13**
